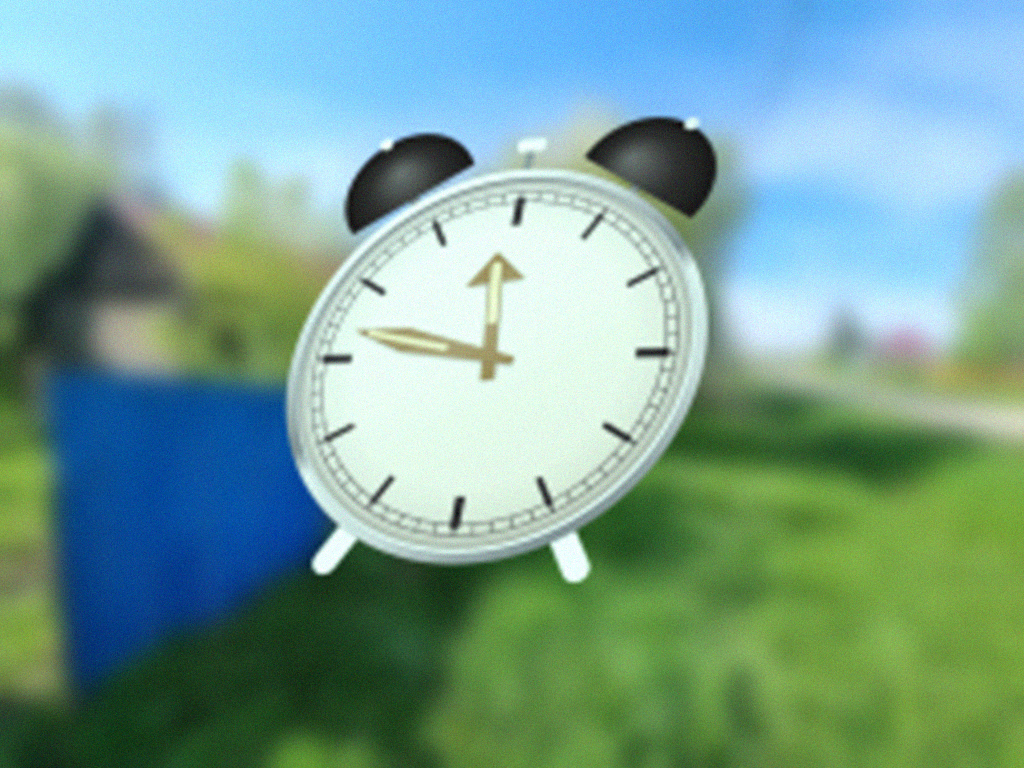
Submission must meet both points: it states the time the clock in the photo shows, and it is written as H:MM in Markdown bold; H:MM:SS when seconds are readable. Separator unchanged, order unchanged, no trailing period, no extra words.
**11:47**
